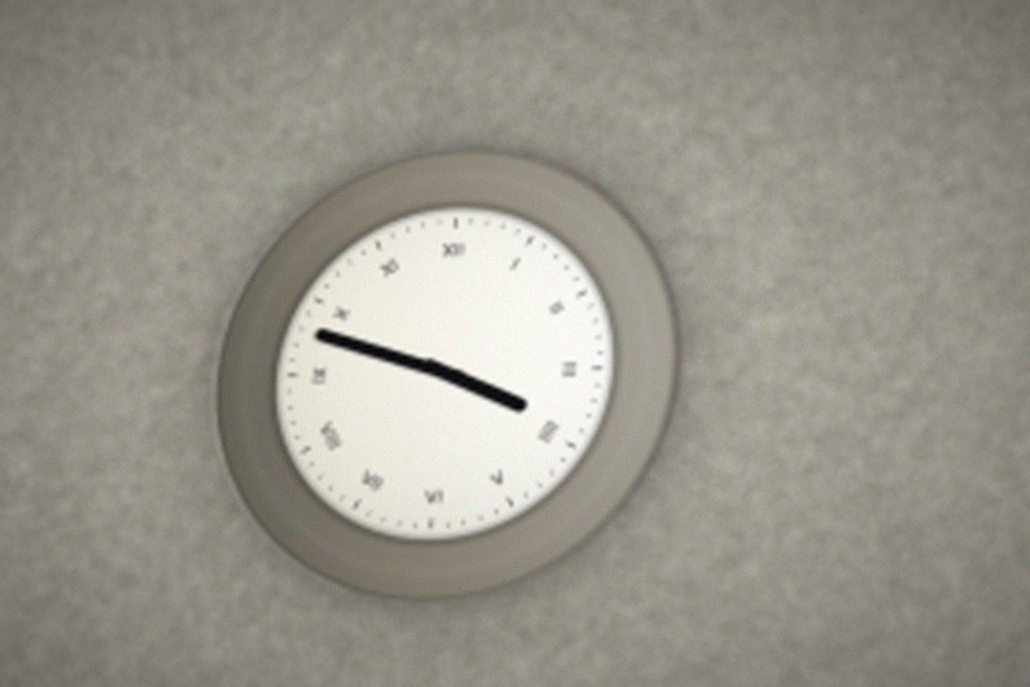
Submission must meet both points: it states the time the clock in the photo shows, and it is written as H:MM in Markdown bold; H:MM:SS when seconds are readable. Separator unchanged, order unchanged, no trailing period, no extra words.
**3:48**
